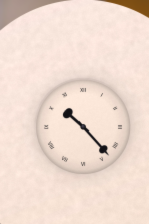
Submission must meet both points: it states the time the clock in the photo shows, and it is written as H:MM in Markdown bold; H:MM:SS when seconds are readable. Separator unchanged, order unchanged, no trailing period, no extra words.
**10:23**
